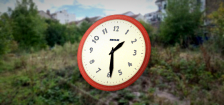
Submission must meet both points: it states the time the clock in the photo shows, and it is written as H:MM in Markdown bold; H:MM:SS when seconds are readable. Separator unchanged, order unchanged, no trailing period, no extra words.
**1:29**
